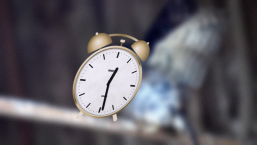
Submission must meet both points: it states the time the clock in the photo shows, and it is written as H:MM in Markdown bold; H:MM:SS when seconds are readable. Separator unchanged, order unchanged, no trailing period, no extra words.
**12:29**
